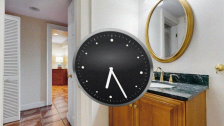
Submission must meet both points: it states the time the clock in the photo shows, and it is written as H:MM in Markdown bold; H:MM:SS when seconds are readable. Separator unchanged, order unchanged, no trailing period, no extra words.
**6:25**
